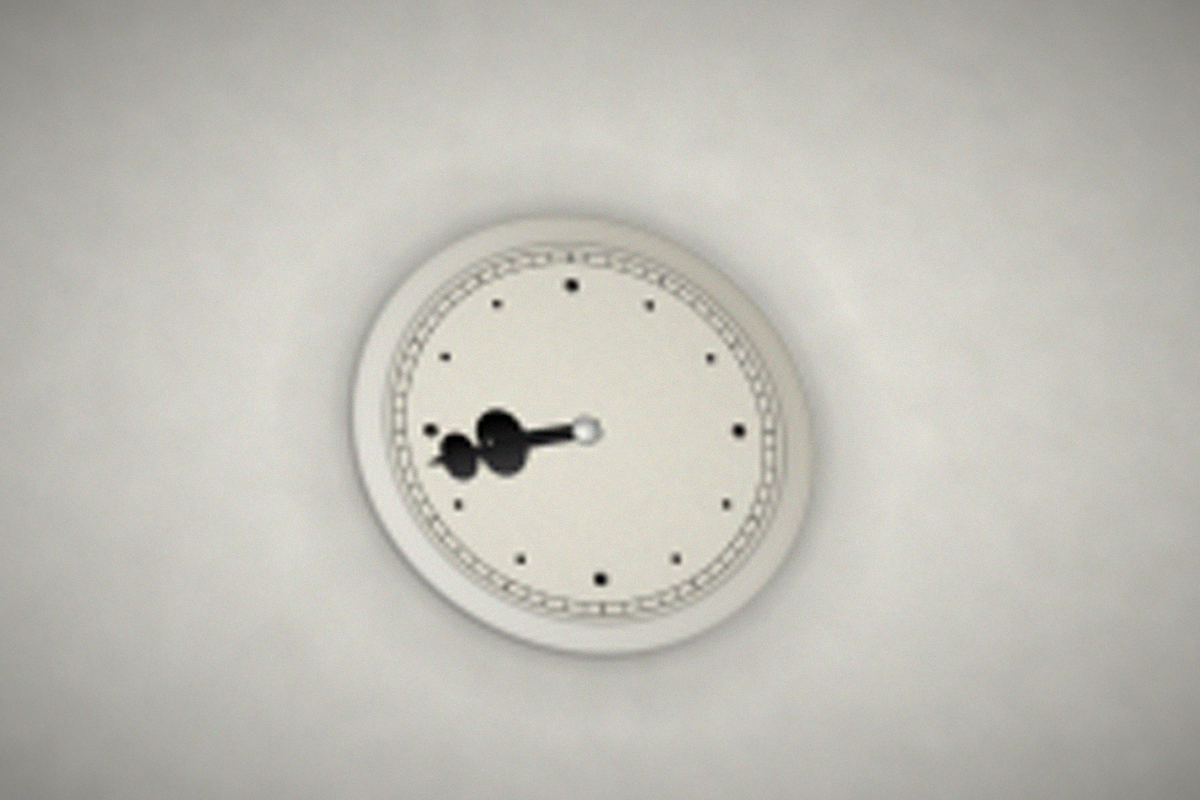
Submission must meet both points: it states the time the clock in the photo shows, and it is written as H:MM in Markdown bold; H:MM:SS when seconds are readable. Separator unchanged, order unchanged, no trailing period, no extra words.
**8:43**
